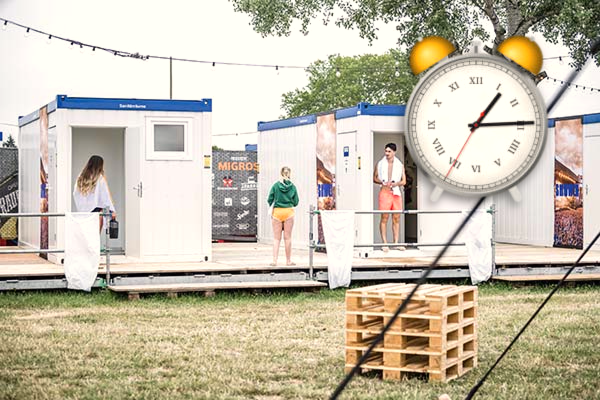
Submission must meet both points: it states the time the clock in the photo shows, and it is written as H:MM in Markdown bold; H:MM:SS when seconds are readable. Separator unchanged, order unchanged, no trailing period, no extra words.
**1:14:35**
